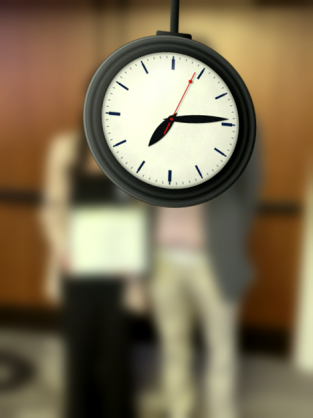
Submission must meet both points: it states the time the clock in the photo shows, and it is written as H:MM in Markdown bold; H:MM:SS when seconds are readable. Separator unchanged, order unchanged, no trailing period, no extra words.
**7:14:04**
